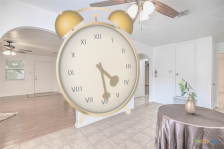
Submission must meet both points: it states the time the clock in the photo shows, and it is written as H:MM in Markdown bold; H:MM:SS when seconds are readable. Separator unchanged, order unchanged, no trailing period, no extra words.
**4:29**
